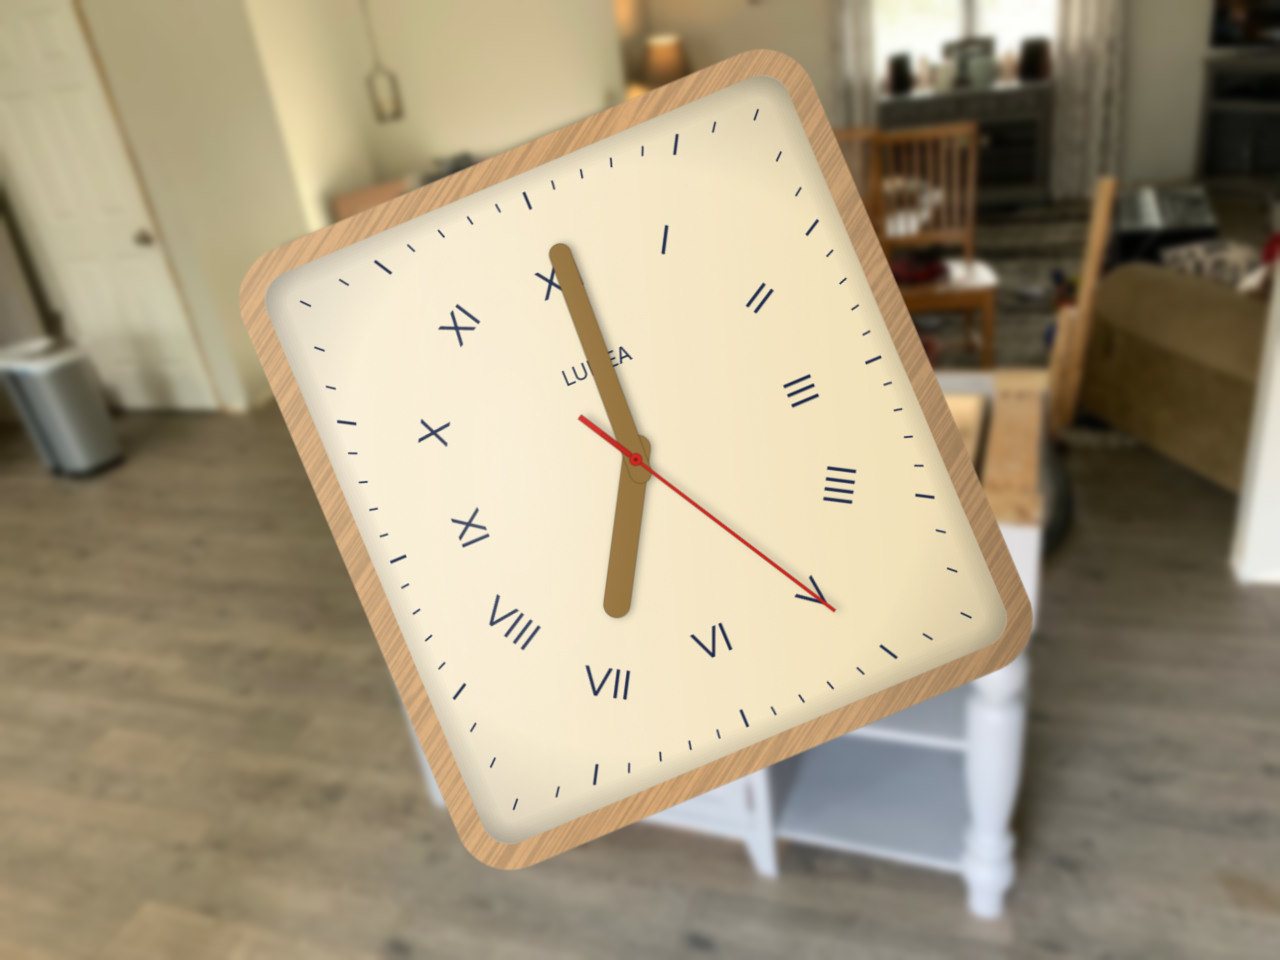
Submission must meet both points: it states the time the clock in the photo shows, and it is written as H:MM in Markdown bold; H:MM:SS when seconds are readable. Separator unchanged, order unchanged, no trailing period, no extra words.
**7:00:25**
